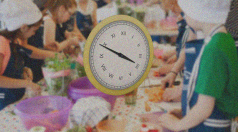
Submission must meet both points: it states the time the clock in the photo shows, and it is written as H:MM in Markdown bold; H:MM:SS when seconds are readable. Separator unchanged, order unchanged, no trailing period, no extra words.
**3:49**
